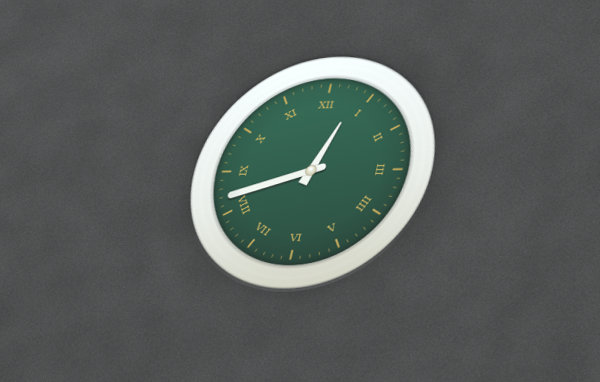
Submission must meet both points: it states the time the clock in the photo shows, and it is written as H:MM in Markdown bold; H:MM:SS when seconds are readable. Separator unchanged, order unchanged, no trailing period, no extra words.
**12:42**
